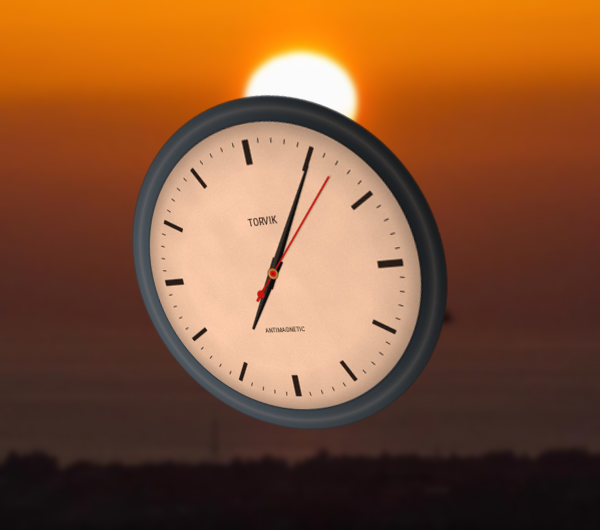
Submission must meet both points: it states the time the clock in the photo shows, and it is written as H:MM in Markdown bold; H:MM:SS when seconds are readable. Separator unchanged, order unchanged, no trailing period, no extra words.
**7:05:07**
